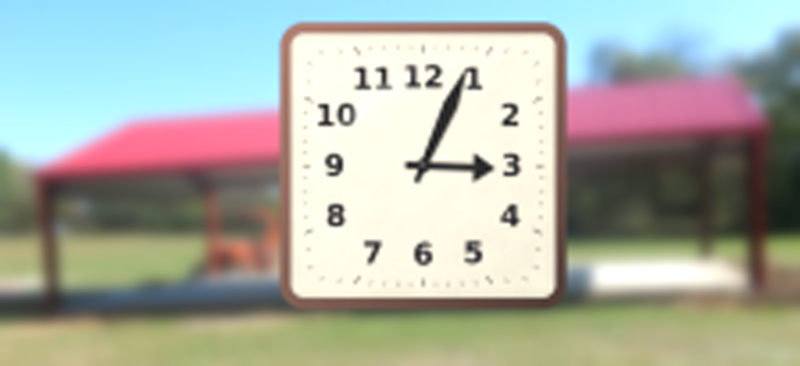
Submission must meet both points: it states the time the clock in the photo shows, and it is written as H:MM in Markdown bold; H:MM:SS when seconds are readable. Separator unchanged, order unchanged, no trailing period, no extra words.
**3:04**
